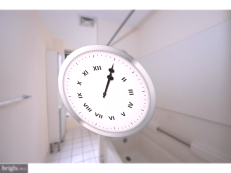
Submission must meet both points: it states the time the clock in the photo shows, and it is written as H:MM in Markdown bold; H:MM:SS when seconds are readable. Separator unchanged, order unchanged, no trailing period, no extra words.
**1:05**
